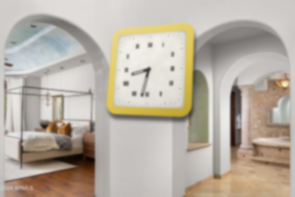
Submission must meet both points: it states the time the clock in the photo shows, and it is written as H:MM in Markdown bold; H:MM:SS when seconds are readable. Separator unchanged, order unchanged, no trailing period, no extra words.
**8:32**
